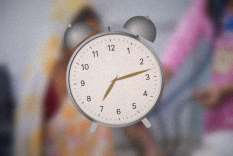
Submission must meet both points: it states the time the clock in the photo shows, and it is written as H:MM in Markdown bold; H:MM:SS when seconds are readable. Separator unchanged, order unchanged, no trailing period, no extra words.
**7:13**
